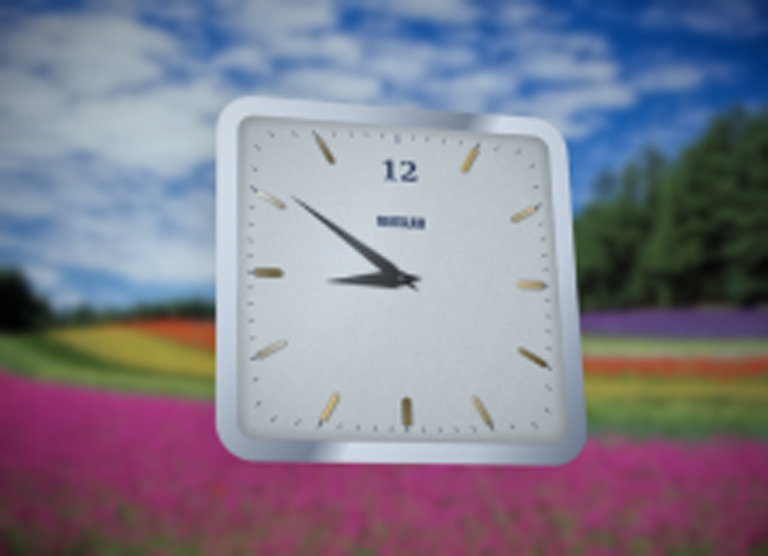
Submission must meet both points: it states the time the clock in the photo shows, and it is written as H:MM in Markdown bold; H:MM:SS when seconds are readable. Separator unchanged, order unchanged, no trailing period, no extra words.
**8:51**
